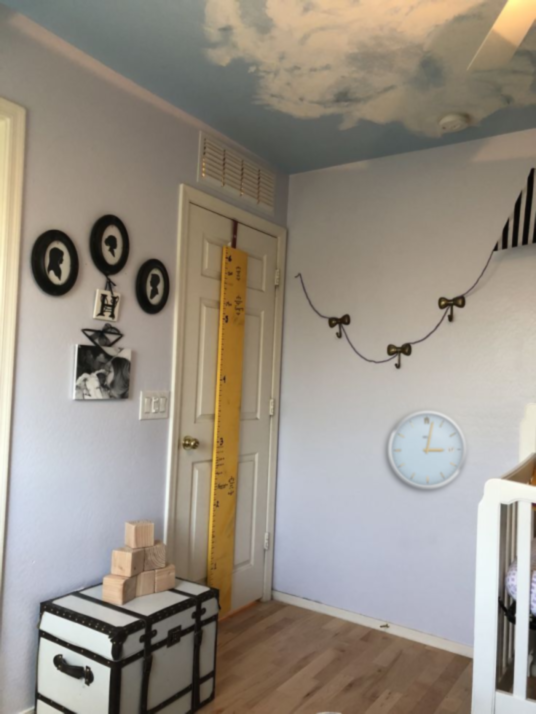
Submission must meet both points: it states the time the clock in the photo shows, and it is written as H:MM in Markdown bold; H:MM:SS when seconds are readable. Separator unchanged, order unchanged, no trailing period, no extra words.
**3:02**
